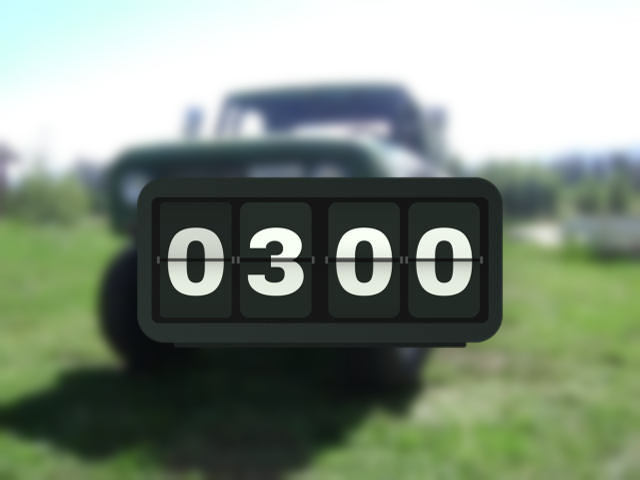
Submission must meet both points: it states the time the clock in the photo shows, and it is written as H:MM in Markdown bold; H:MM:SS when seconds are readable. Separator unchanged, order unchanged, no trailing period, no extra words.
**3:00**
